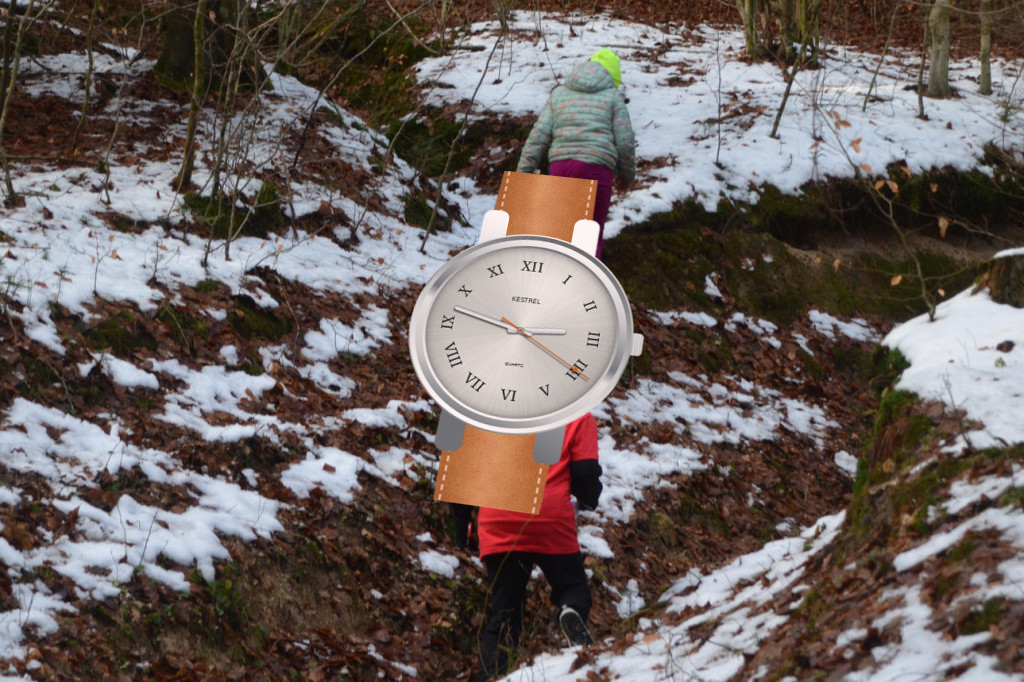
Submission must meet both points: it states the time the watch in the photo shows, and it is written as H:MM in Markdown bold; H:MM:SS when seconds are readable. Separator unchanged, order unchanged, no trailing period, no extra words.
**2:47:20**
